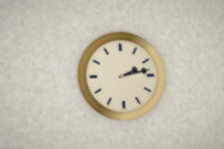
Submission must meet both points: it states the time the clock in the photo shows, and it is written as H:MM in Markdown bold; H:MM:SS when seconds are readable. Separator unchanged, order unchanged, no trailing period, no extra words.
**2:13**
